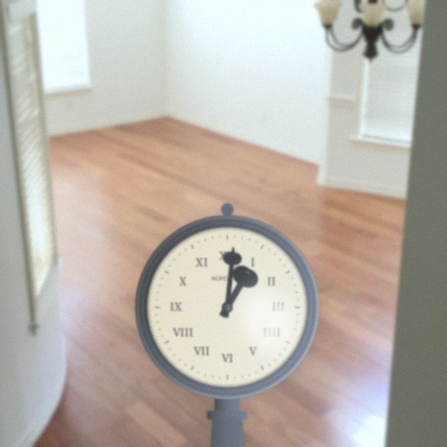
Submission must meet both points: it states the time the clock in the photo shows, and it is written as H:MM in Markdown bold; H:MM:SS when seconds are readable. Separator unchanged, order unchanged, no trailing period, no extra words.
**1:01**
